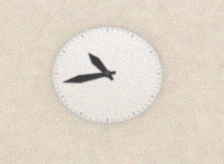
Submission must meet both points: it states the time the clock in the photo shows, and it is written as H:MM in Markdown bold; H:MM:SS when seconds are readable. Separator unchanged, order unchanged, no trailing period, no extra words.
**10:43**
